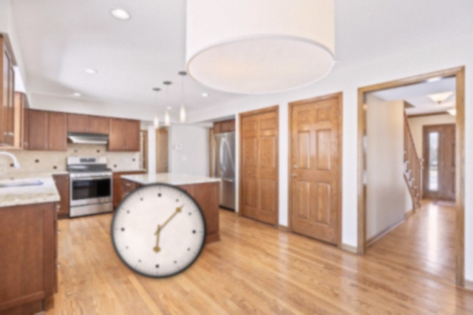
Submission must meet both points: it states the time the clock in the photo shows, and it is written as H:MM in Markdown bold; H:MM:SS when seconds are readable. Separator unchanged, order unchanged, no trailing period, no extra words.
**6:07**
